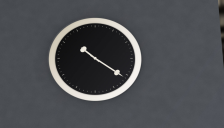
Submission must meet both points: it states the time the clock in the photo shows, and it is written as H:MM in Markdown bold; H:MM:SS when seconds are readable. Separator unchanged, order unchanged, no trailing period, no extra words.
**10:21**
